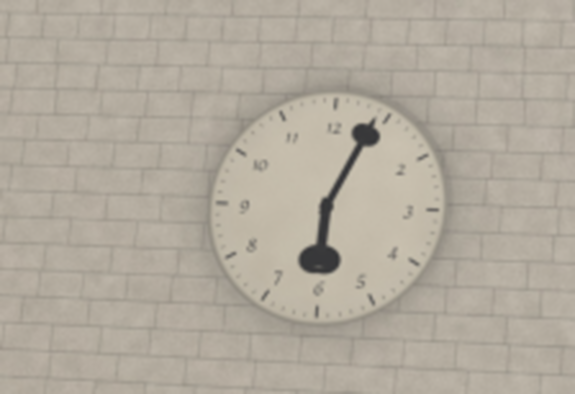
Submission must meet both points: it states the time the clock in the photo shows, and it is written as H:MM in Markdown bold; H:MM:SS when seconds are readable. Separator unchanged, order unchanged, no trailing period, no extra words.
**6:04**
